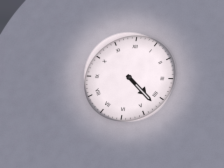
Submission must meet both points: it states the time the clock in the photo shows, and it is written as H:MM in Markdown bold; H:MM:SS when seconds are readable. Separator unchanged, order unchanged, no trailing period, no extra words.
**4:22**
